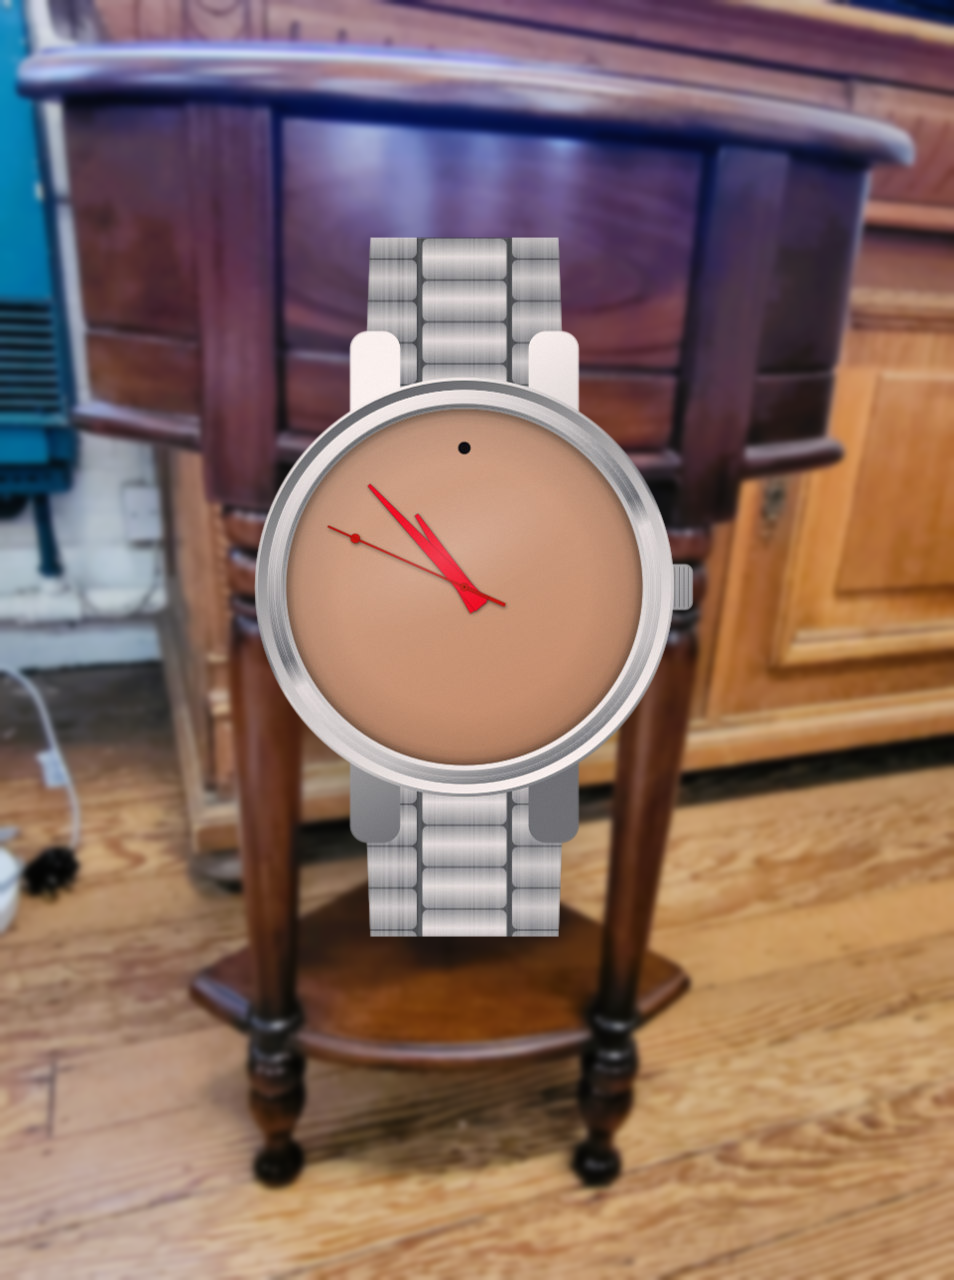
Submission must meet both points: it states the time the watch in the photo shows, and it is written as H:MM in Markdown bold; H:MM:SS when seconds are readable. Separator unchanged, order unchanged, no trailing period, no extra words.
**10:52:49**
